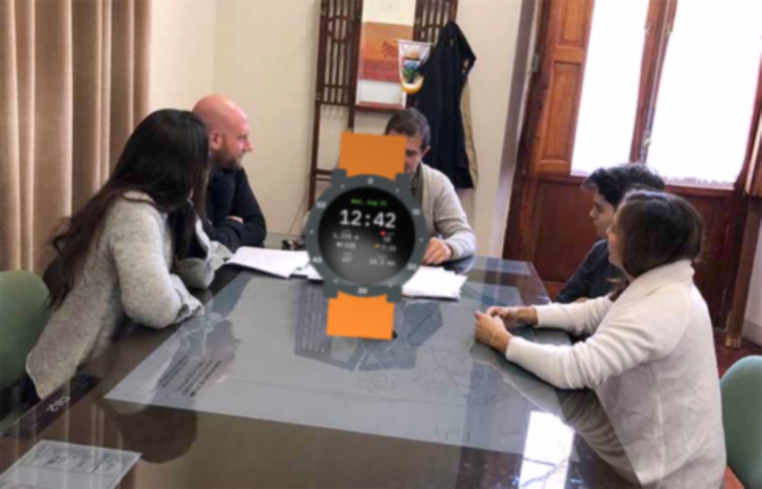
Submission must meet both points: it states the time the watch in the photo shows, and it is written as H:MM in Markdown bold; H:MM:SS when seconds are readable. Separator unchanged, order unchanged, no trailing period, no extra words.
**12:42**
